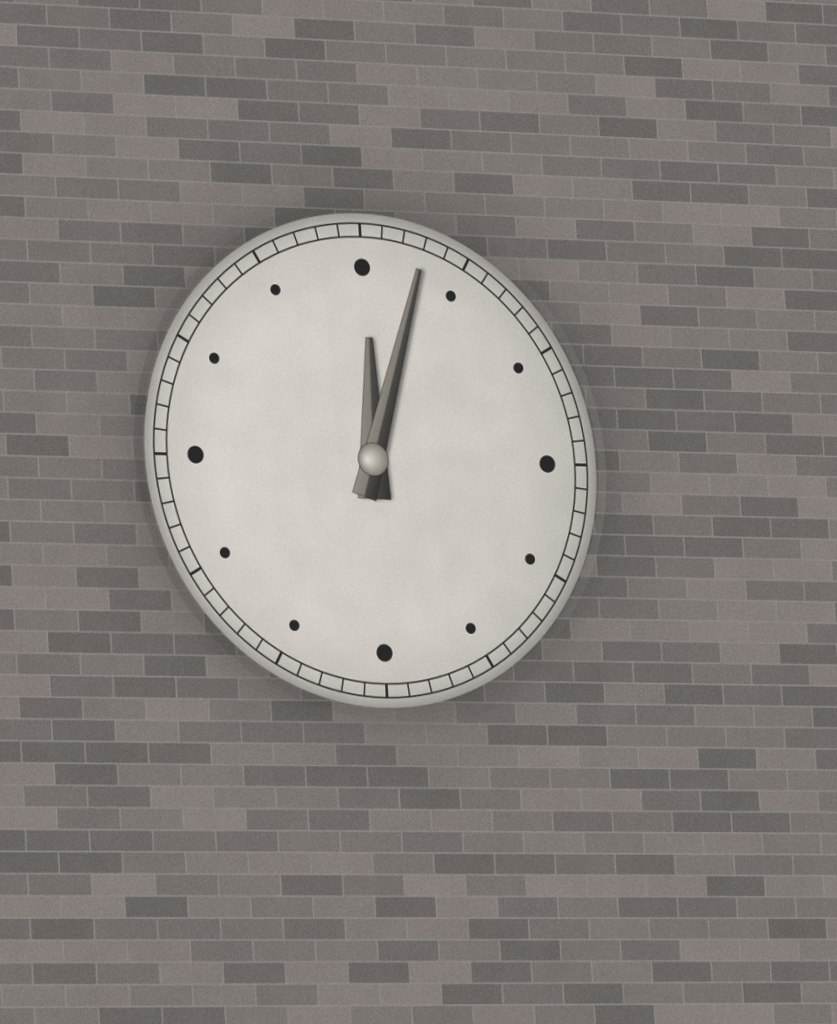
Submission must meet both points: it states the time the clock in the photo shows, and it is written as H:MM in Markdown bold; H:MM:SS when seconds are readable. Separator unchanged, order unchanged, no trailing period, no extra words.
**12:03**
